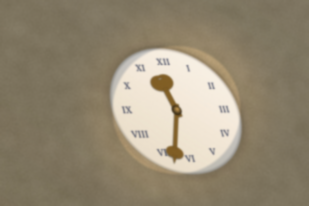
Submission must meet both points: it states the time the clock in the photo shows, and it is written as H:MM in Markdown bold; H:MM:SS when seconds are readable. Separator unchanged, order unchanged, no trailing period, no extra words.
**11:33**
